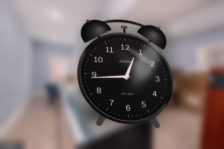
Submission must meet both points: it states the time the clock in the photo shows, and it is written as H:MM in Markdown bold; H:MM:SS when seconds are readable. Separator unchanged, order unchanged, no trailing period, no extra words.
**12:44**
